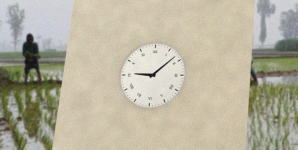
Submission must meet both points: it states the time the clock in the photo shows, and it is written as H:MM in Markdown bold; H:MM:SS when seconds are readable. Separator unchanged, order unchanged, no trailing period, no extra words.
**9:08**
